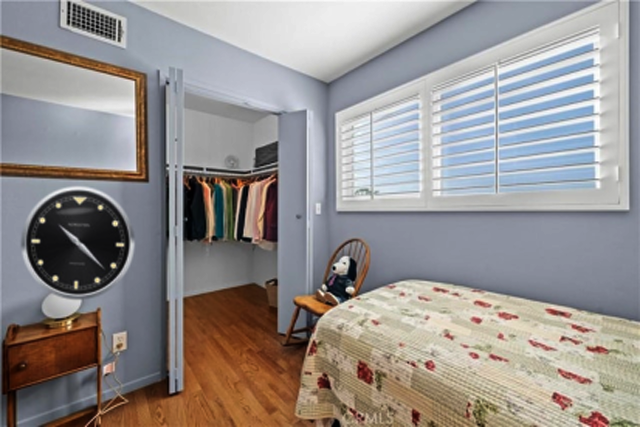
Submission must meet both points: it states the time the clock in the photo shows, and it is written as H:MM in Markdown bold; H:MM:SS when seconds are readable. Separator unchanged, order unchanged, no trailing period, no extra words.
**10:22**
